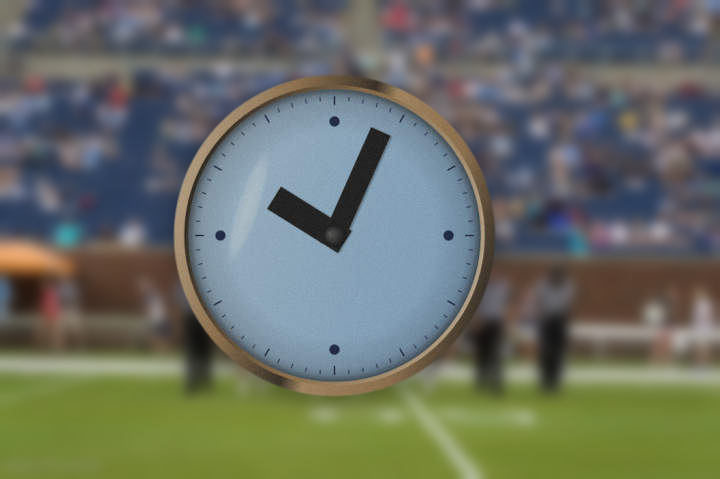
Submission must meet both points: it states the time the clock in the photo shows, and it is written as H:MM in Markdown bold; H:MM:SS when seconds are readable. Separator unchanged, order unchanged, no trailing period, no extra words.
**10:04**
